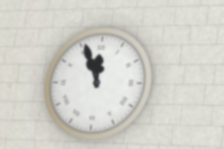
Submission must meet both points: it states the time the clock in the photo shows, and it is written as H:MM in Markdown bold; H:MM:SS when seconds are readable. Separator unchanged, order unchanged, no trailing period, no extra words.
**11:56**
